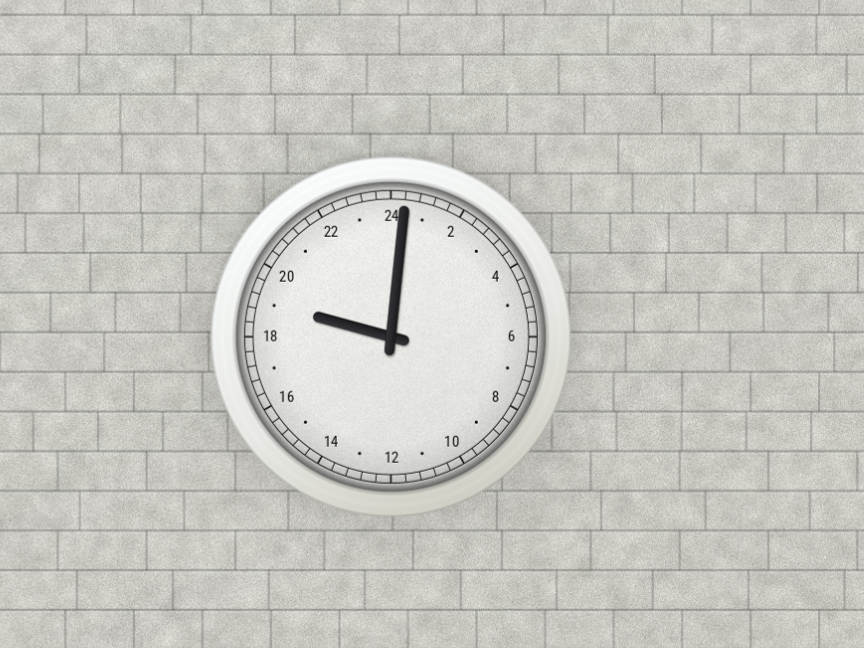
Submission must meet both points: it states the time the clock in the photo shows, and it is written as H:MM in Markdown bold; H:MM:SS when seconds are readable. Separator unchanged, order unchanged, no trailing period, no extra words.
**19:01**
